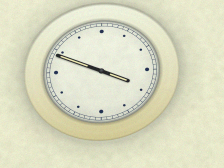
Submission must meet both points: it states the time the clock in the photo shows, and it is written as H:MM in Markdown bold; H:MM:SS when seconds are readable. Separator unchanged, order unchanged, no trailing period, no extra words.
**3:49**
